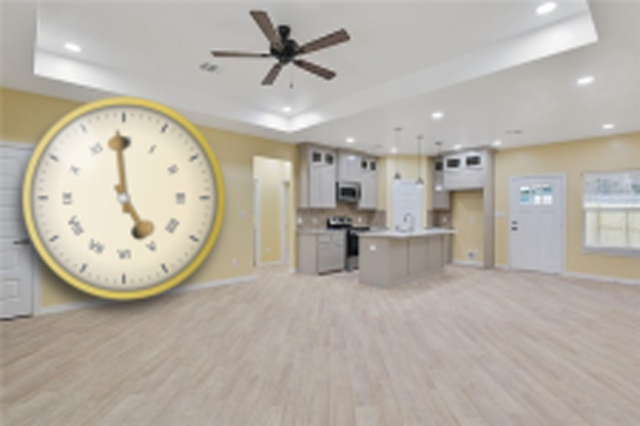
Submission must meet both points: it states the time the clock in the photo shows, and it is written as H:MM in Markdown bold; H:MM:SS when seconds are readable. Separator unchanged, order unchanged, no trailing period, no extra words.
**4:59**
